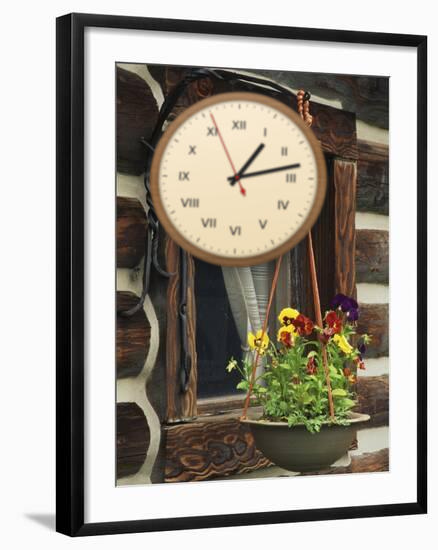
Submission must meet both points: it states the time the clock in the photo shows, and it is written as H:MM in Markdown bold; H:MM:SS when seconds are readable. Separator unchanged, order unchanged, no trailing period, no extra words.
**1:12:56**
